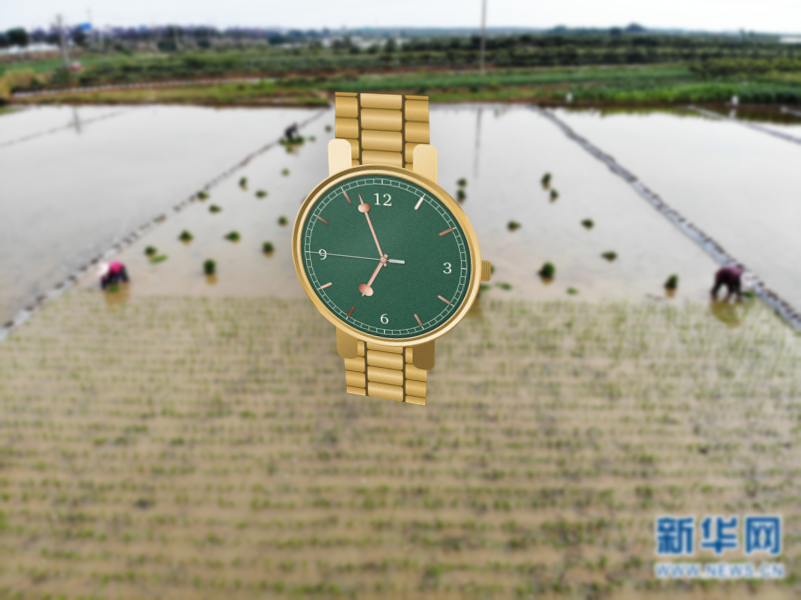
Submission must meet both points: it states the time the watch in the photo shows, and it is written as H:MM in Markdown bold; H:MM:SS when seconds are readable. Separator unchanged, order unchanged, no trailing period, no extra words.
**6:56:45**
